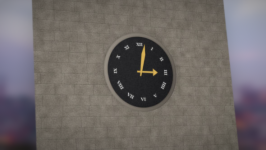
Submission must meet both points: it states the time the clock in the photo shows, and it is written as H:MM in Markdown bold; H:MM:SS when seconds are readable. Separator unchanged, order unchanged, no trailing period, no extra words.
**3:02**
